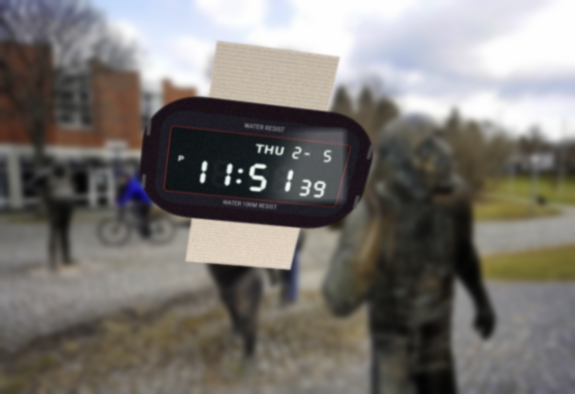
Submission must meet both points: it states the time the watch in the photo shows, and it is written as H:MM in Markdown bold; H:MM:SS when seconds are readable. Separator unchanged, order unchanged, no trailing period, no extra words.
**11:51:39**
